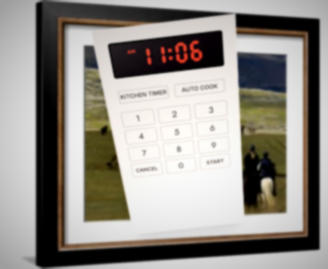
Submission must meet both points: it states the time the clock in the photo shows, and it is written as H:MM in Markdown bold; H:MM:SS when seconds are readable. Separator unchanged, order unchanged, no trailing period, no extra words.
**11:06**
